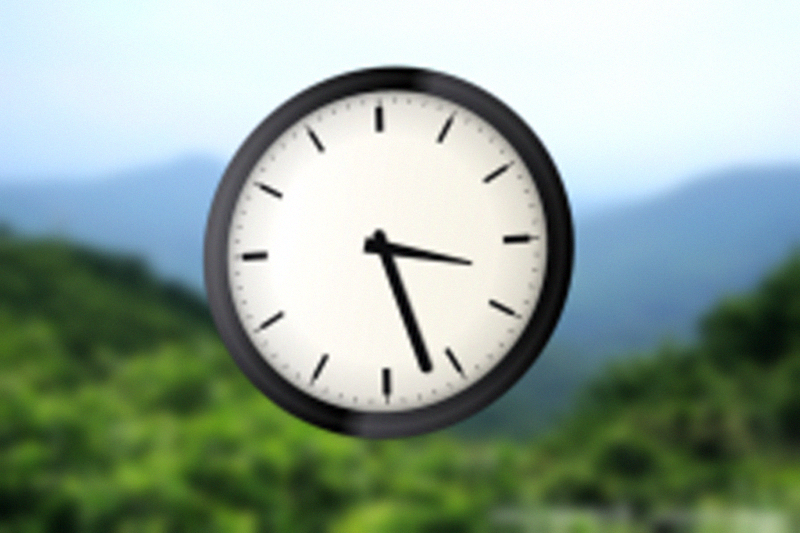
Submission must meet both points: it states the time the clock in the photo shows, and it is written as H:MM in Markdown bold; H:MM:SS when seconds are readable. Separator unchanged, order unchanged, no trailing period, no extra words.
**3:27**
